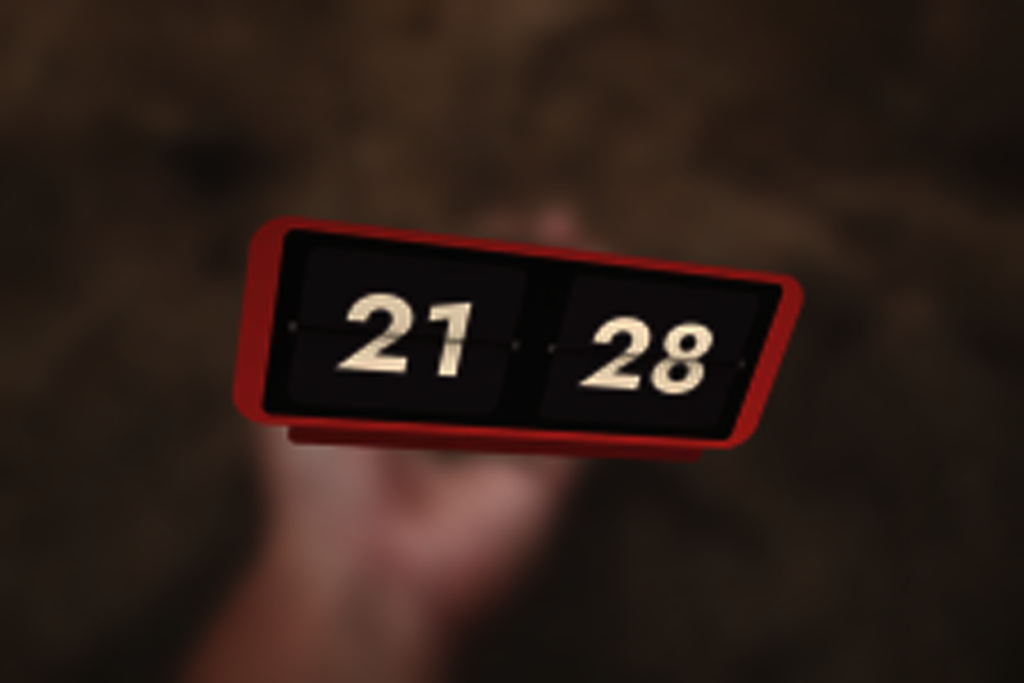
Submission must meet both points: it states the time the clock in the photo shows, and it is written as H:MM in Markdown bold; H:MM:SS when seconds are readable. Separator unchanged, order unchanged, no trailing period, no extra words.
**21:28**
